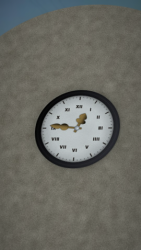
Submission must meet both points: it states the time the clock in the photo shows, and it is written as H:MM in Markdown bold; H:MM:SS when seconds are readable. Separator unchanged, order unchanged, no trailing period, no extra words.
**12:46**
